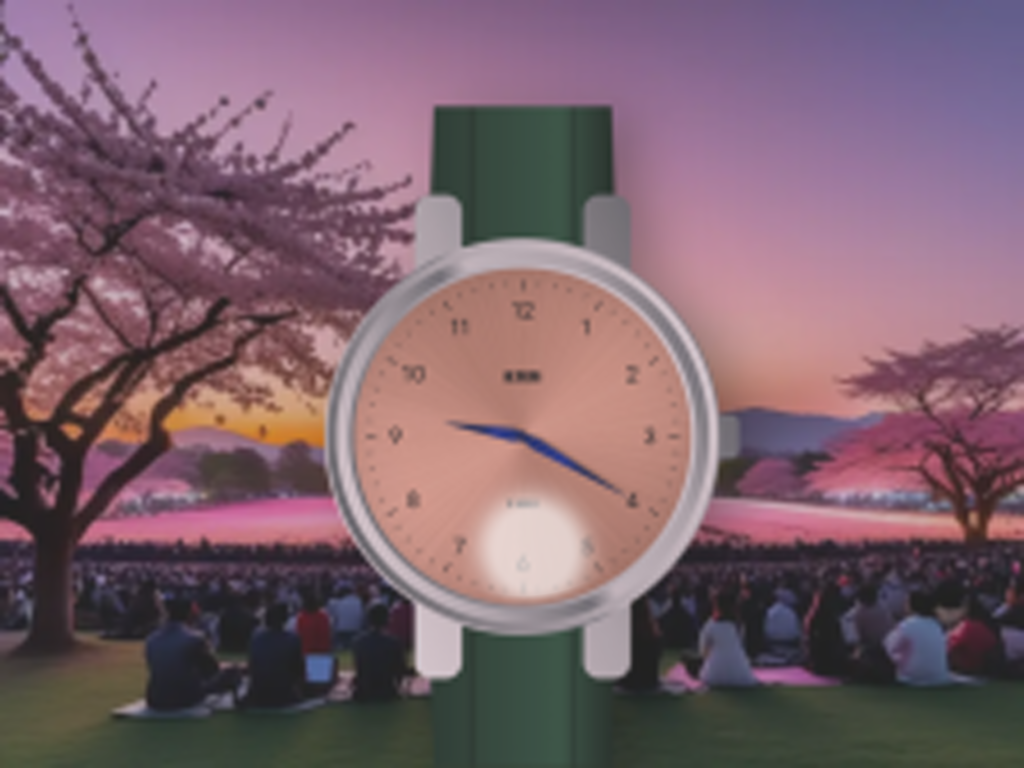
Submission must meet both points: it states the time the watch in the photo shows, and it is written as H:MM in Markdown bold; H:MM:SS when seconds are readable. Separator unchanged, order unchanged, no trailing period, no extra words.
**9:20**
